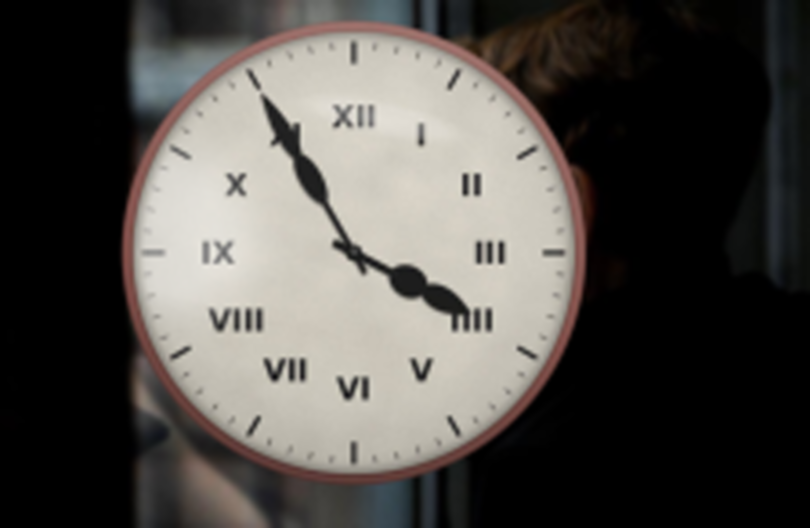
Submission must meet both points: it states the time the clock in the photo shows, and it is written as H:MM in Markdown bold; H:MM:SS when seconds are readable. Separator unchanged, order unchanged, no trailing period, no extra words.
**3:55**
